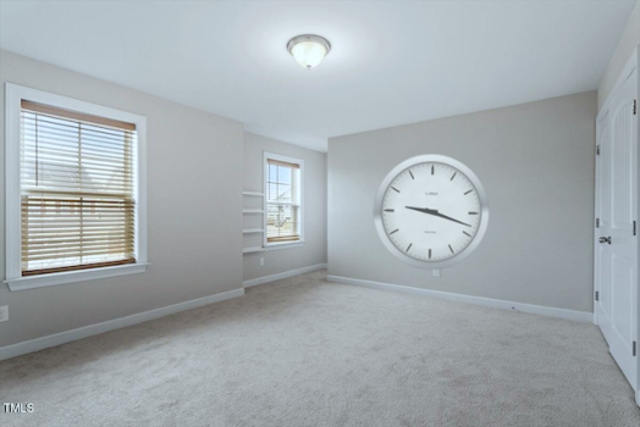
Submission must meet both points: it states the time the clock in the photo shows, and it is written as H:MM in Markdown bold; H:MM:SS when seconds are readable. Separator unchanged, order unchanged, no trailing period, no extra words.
**9:18**
